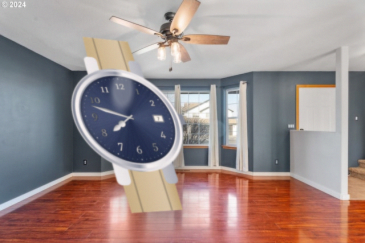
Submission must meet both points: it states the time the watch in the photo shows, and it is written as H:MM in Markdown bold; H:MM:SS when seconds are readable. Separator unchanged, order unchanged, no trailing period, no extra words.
**7:48**
